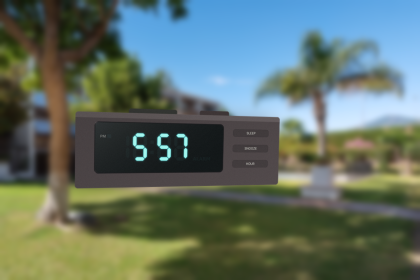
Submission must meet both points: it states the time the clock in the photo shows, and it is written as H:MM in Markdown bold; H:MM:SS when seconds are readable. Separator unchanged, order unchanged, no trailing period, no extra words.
**5:57**
